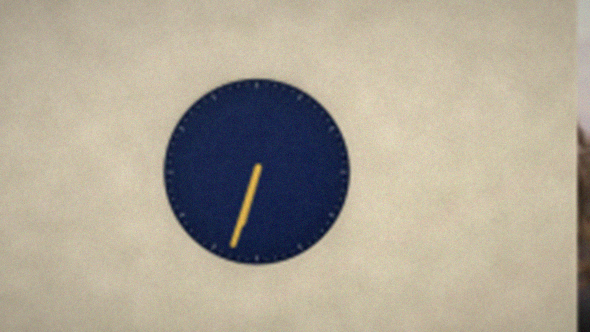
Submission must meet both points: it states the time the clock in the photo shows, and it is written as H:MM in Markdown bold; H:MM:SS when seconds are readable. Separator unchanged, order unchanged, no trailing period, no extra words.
**6:33**
